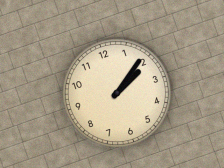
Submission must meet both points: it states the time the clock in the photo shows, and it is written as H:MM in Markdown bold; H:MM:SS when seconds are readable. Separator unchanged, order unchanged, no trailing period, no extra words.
**2:09**
